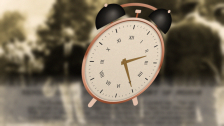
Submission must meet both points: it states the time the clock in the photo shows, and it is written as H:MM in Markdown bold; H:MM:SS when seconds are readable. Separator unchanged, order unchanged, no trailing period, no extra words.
**2:25**
